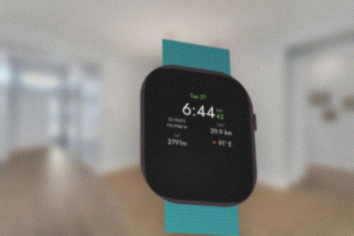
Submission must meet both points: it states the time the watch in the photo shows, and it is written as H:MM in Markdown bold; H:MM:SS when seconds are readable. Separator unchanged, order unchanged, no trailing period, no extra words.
**6:44**
